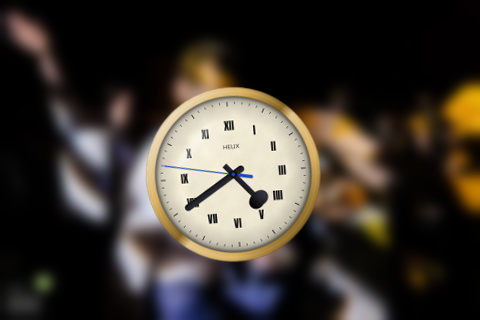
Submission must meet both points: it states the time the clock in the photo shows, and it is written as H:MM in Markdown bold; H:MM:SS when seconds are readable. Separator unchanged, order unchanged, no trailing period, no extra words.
**4:39:47**
